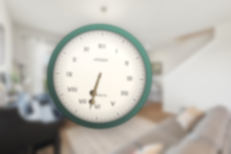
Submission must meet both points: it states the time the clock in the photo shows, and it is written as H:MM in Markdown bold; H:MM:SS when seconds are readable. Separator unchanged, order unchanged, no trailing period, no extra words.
**6:32**
